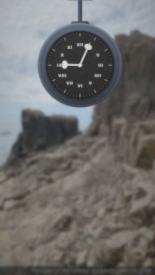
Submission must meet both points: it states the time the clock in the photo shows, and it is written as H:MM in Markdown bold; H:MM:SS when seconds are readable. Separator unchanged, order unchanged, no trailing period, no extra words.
**9:04**
